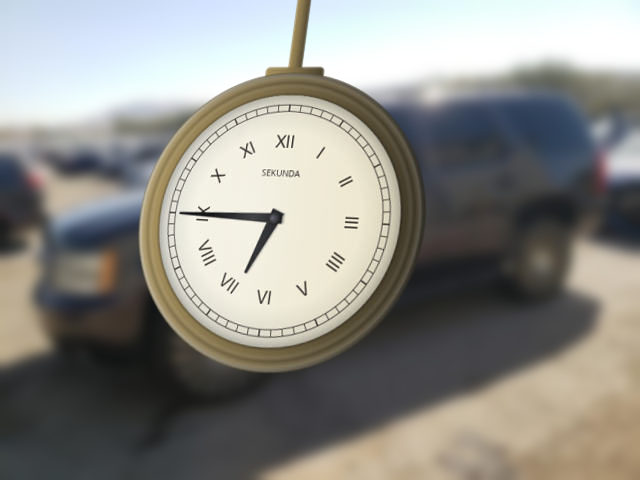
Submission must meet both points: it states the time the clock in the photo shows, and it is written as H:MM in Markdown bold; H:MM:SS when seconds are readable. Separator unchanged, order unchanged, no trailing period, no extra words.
**6:45**
